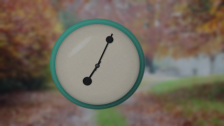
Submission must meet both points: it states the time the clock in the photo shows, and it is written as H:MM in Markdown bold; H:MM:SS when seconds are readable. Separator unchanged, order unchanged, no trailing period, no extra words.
**7:04**
